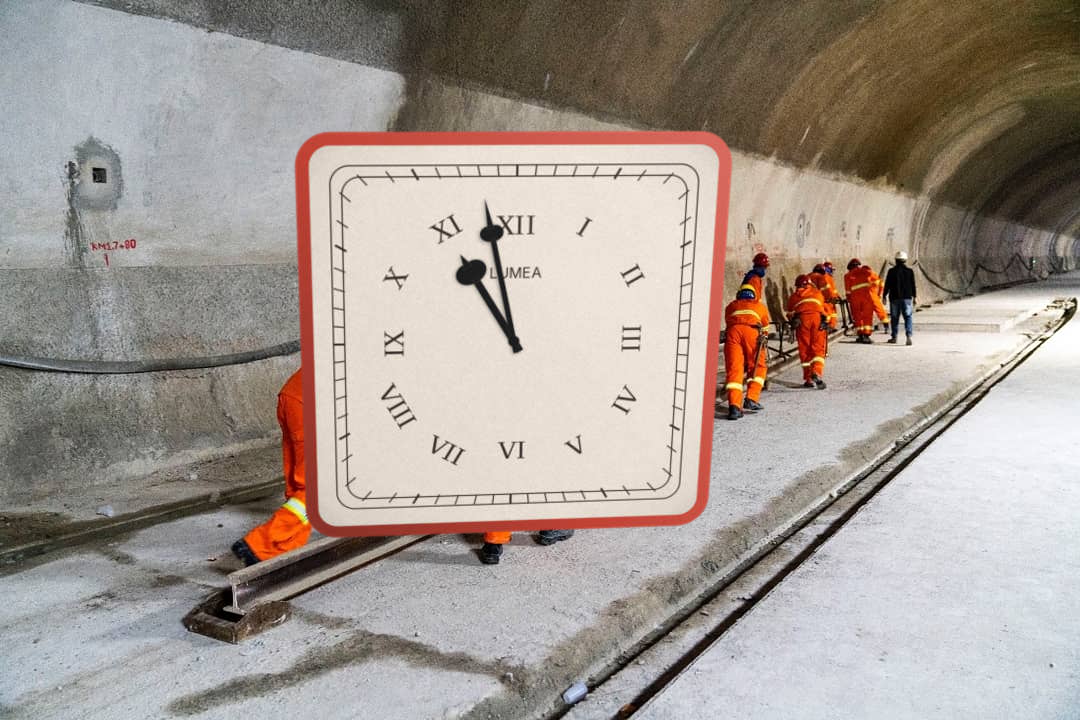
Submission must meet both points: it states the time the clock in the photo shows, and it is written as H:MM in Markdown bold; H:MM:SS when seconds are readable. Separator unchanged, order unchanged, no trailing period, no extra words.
**10:58**
